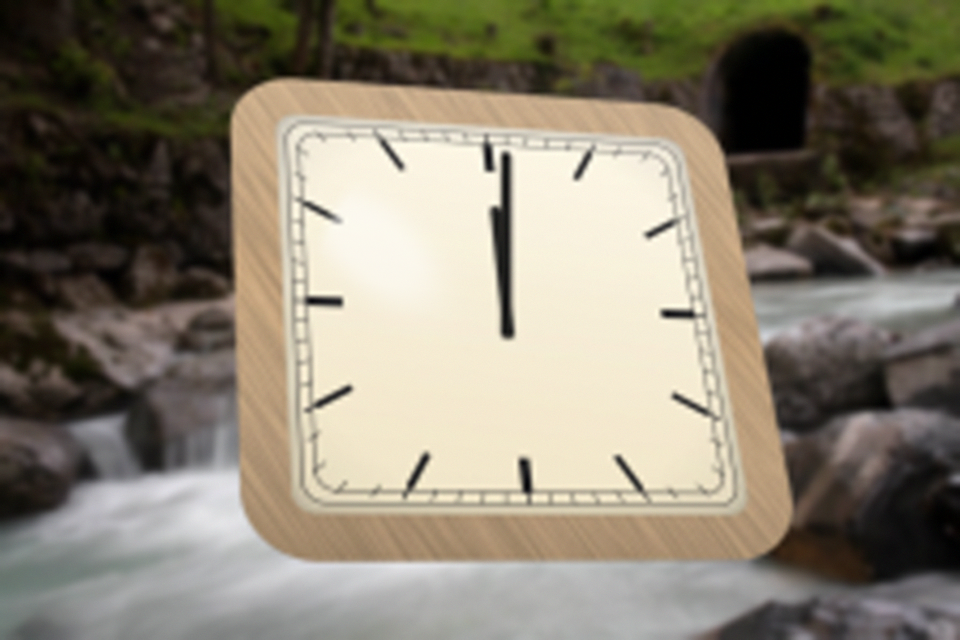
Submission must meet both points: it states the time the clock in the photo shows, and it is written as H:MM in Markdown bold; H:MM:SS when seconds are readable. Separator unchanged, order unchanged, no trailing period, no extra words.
**12:01**
